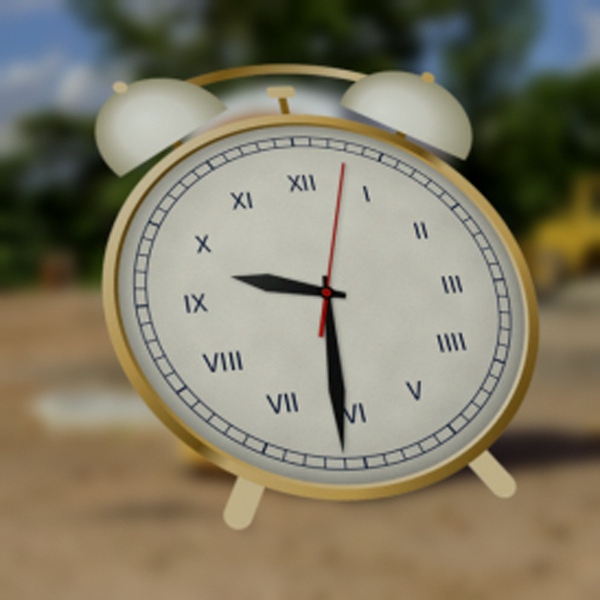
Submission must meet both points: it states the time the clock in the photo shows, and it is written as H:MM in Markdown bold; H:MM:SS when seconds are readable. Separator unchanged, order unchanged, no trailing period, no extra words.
**9:31:03**
